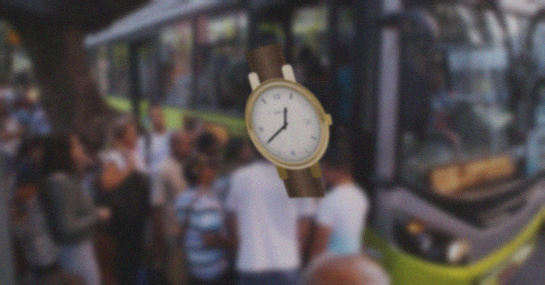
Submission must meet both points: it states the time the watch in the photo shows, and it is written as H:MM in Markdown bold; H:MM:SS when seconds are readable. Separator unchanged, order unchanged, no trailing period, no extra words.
**12:40**
